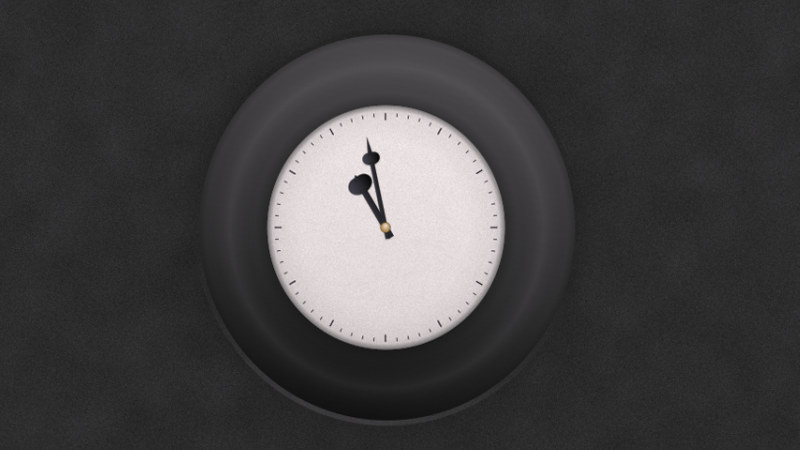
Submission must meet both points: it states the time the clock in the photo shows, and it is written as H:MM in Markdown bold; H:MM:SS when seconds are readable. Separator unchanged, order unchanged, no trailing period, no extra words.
**10:58**
